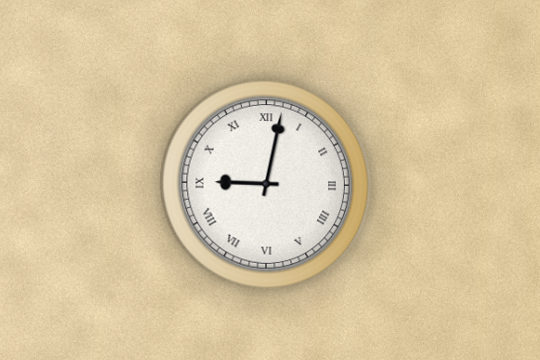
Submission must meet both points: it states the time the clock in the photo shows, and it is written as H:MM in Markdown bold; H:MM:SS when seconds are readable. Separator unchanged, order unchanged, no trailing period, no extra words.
**9:02**
